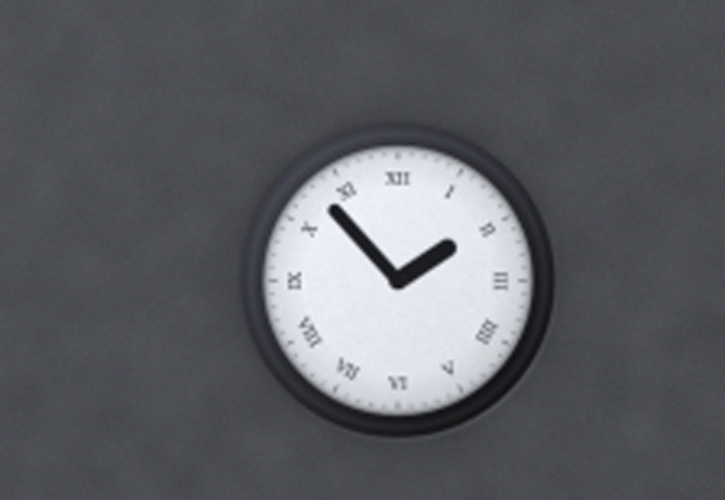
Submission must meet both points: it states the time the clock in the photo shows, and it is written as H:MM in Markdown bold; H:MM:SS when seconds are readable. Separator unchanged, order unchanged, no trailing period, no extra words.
**1:53**
